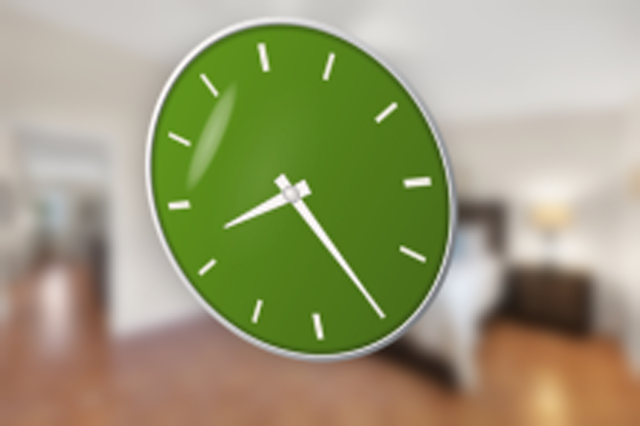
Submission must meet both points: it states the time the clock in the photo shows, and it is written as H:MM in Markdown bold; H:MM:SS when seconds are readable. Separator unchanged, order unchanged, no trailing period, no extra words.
**8:25**
